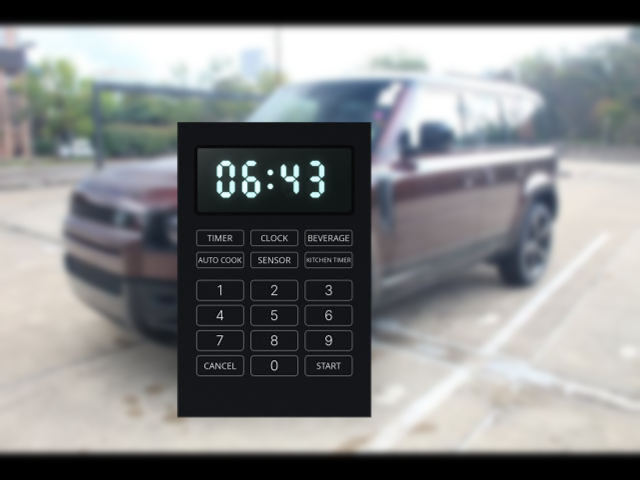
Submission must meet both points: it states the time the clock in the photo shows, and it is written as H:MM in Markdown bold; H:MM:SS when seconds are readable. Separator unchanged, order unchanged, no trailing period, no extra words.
**6:43**
